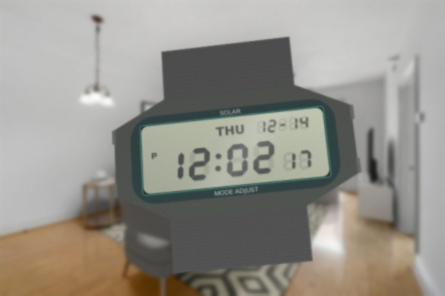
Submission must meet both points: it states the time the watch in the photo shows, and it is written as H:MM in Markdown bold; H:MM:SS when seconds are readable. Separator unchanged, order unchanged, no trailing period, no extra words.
**12:02:17**
